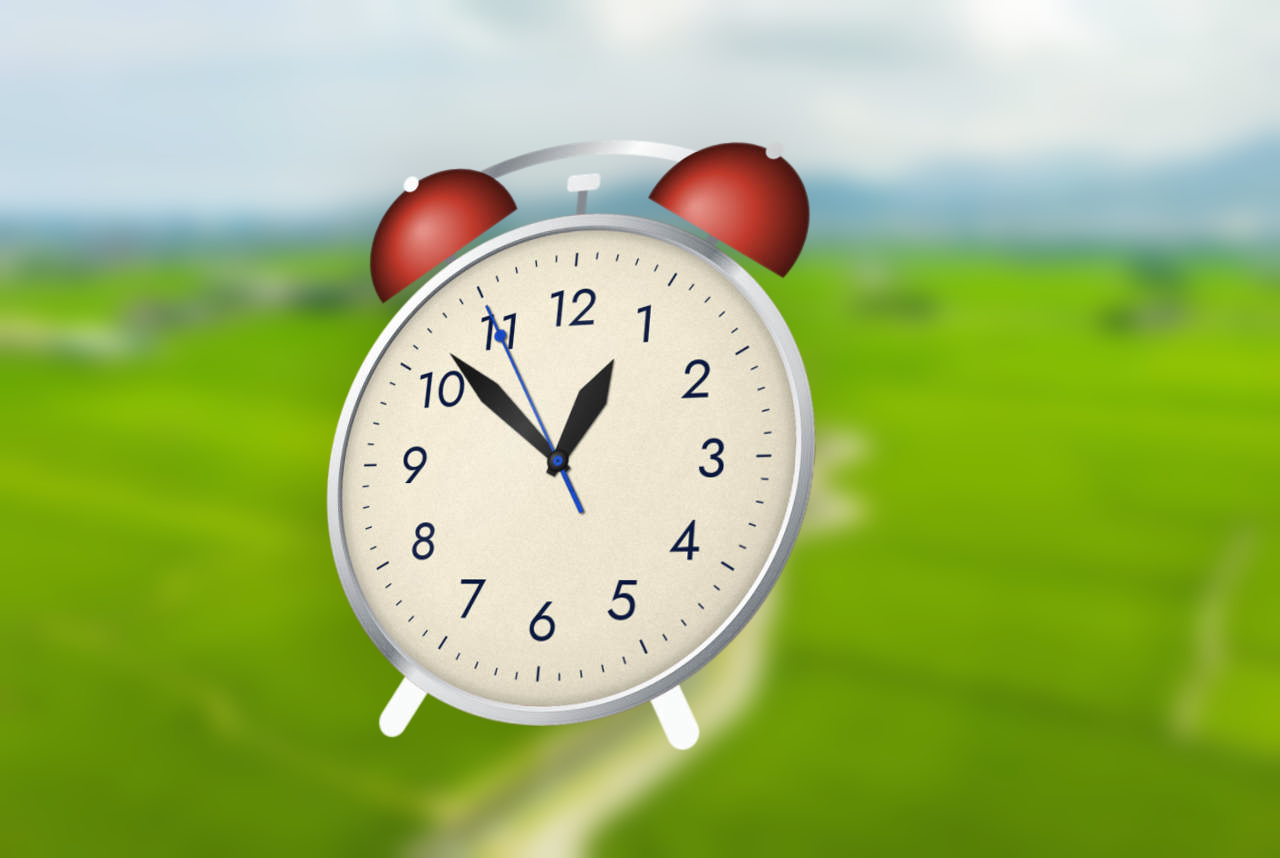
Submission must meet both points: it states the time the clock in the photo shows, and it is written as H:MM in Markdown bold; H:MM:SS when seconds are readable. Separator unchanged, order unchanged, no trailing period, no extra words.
**12:51:55**
